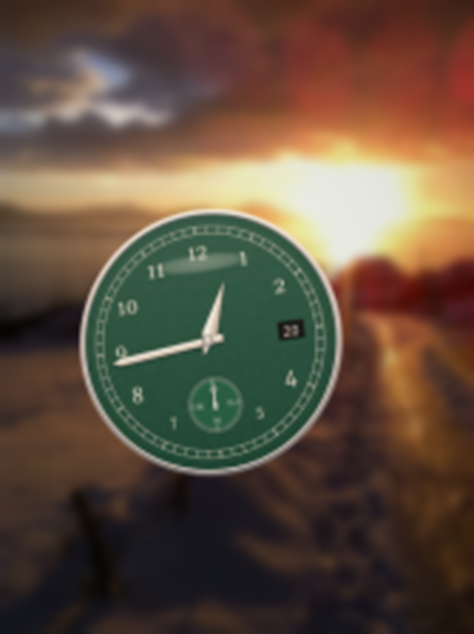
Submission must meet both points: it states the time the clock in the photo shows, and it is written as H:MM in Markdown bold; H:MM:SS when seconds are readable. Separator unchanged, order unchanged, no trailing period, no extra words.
**12:44**
